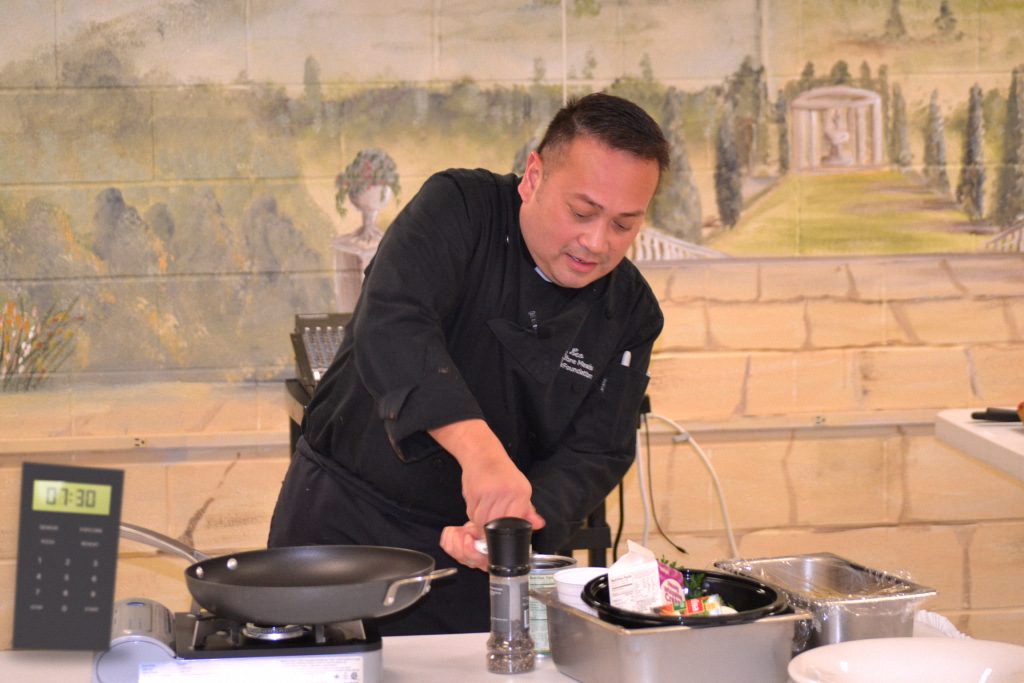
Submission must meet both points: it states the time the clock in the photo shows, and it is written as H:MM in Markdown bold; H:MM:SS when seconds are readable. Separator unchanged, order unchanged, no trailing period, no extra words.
**7:30**
